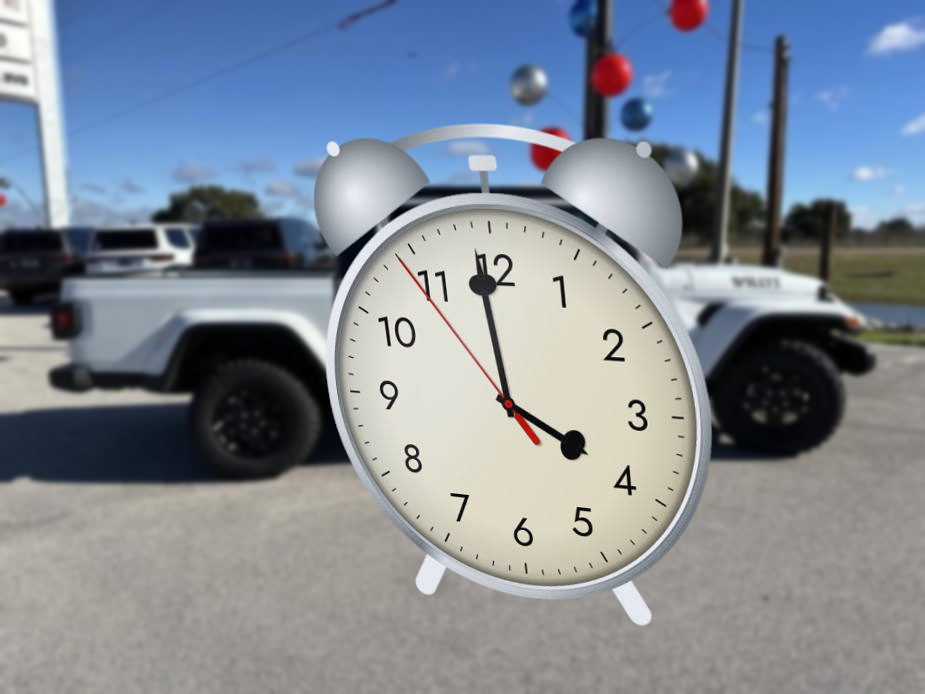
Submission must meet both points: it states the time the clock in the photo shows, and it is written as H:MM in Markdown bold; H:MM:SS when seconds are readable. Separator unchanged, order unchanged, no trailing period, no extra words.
**3:58:54**
